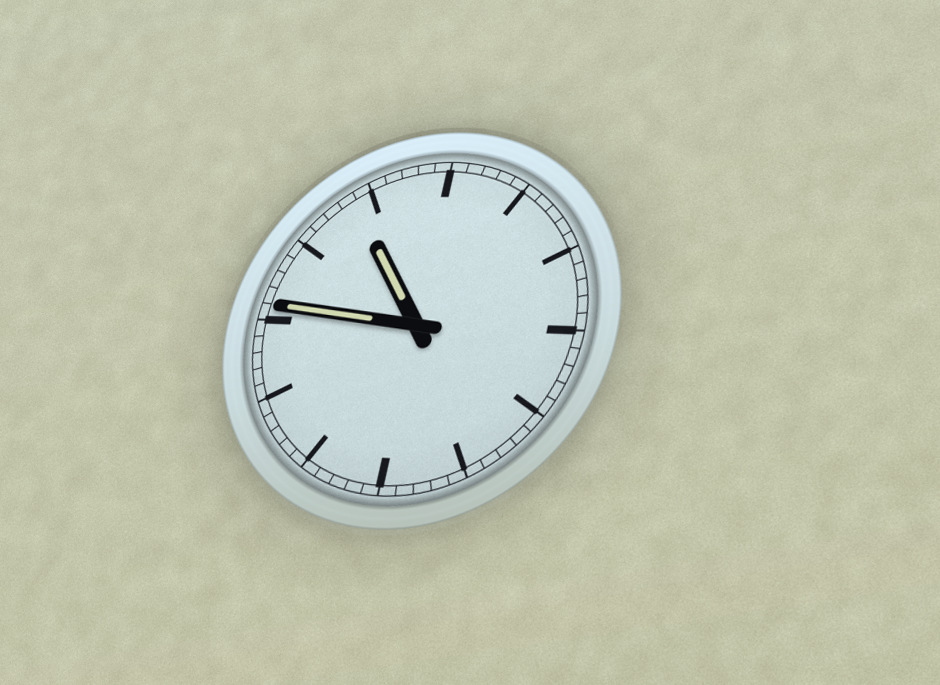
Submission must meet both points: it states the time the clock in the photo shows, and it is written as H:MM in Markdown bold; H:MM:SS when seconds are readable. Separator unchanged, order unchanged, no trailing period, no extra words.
**10:46**
